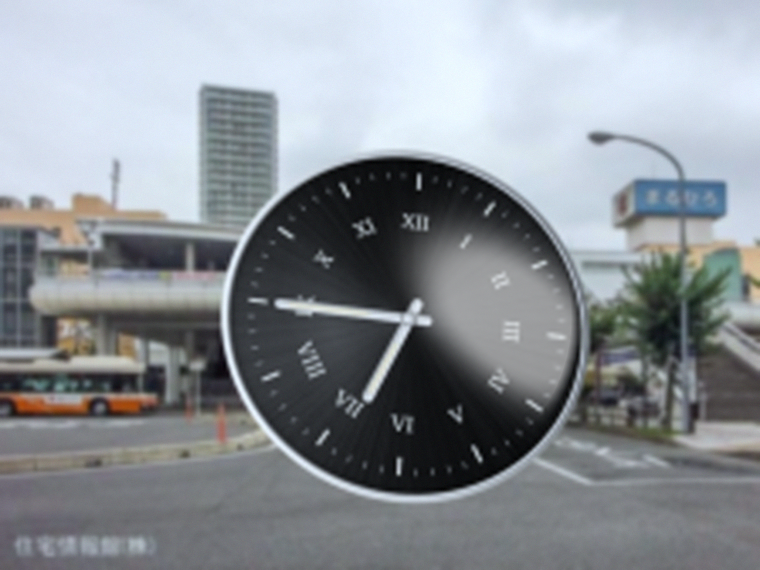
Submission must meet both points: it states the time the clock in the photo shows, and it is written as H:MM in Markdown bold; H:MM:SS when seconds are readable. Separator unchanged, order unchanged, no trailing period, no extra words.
**6:45**
